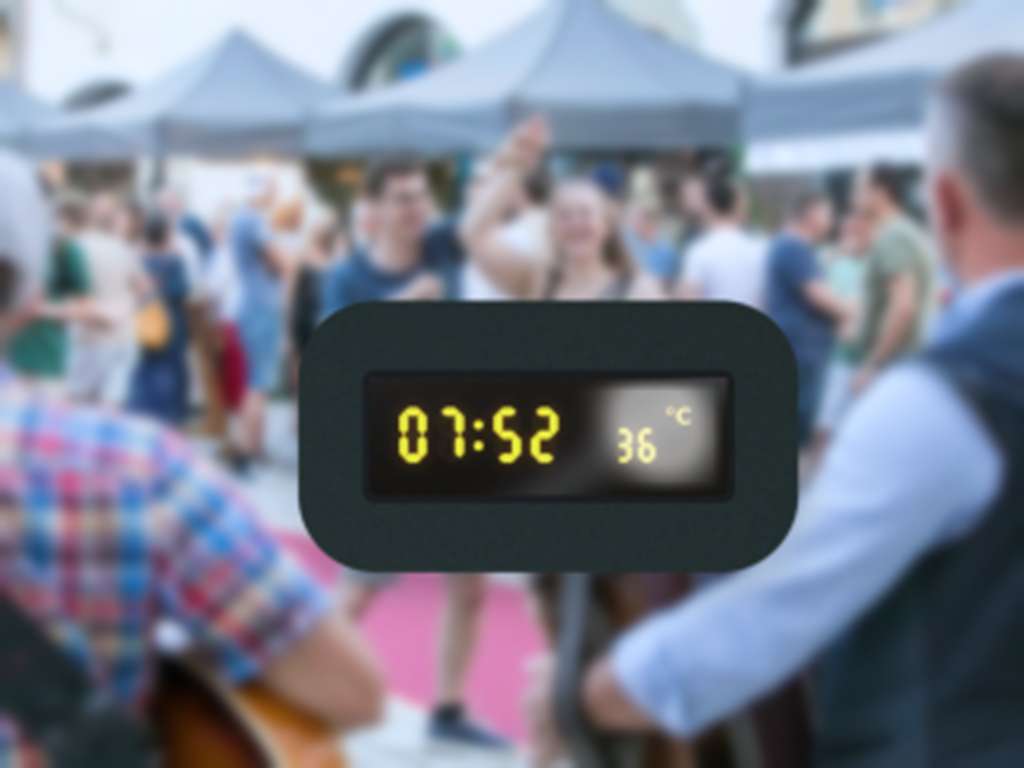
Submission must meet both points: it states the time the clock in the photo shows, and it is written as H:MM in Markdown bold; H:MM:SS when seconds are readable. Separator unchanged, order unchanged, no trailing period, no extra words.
**7:52**
